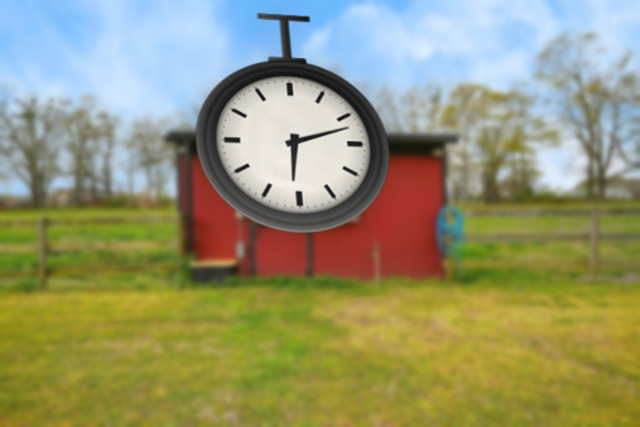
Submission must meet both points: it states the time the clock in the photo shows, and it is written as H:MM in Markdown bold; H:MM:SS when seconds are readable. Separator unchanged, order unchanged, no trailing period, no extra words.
**6:12**
